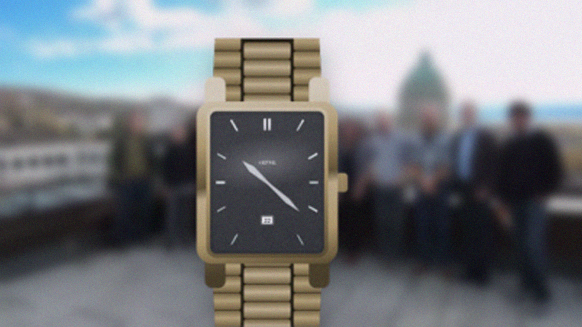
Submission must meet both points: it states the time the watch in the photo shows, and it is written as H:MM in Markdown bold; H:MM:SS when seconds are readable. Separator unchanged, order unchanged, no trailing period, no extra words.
**10:22**
